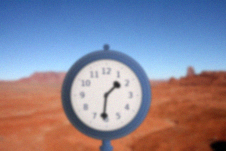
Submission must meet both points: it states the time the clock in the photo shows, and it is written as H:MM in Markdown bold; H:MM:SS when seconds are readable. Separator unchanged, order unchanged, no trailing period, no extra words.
**1:31**
